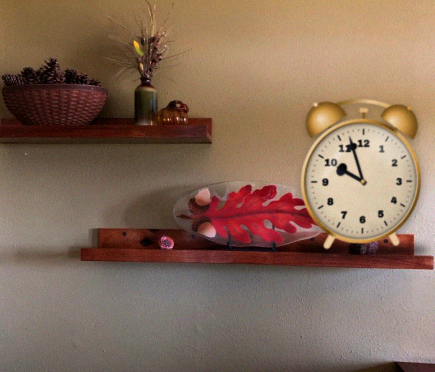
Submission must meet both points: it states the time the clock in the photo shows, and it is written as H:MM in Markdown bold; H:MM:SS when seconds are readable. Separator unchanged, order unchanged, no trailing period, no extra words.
**9:57**
